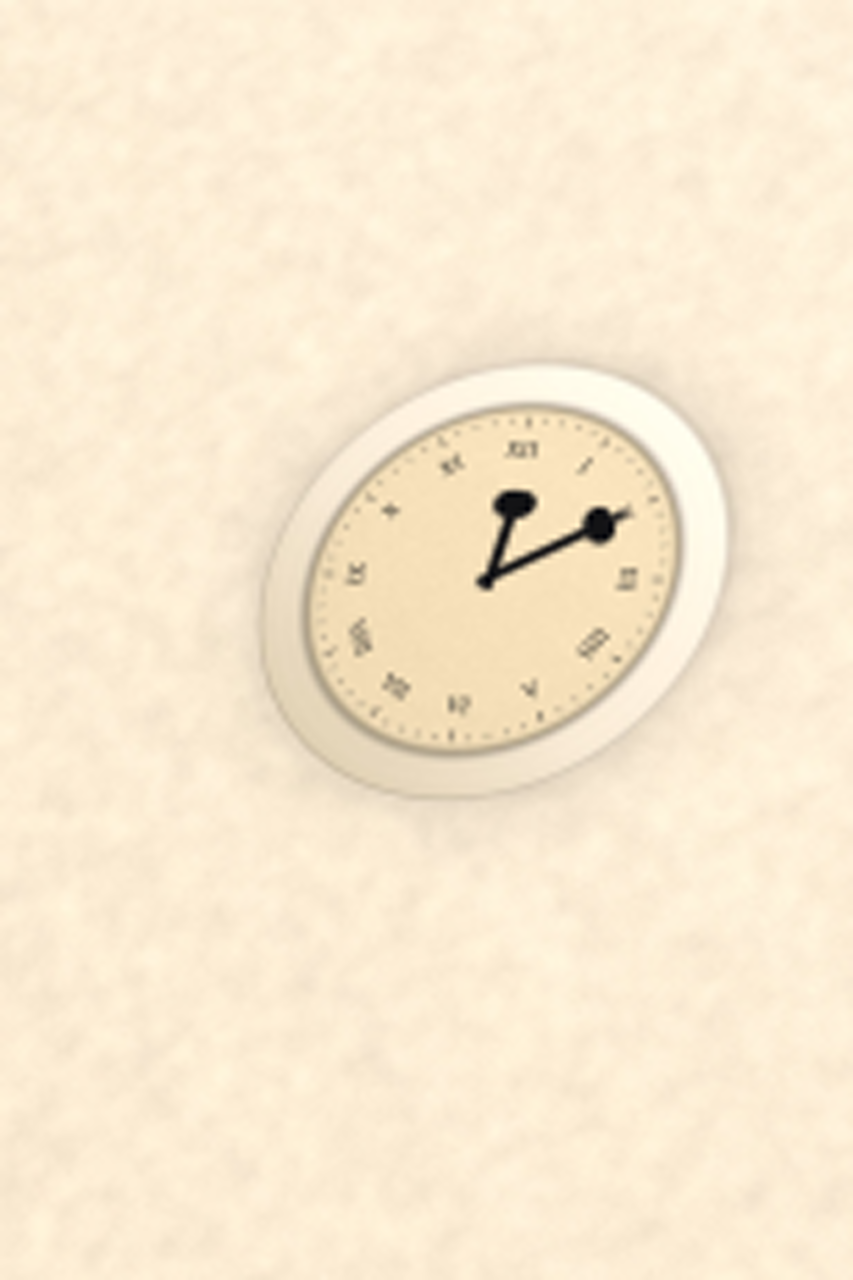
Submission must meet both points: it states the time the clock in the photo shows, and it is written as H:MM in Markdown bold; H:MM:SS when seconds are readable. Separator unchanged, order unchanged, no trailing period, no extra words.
**12:10**
